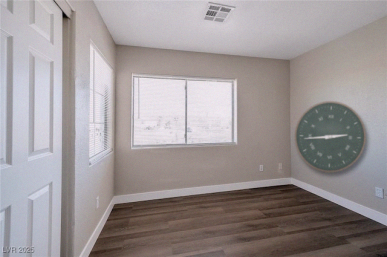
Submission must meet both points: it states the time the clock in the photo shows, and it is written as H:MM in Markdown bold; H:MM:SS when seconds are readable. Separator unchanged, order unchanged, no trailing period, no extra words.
**2:44**
